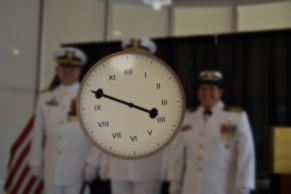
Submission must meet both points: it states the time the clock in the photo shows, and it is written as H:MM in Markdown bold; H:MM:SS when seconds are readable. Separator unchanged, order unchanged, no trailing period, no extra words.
**3:49**
